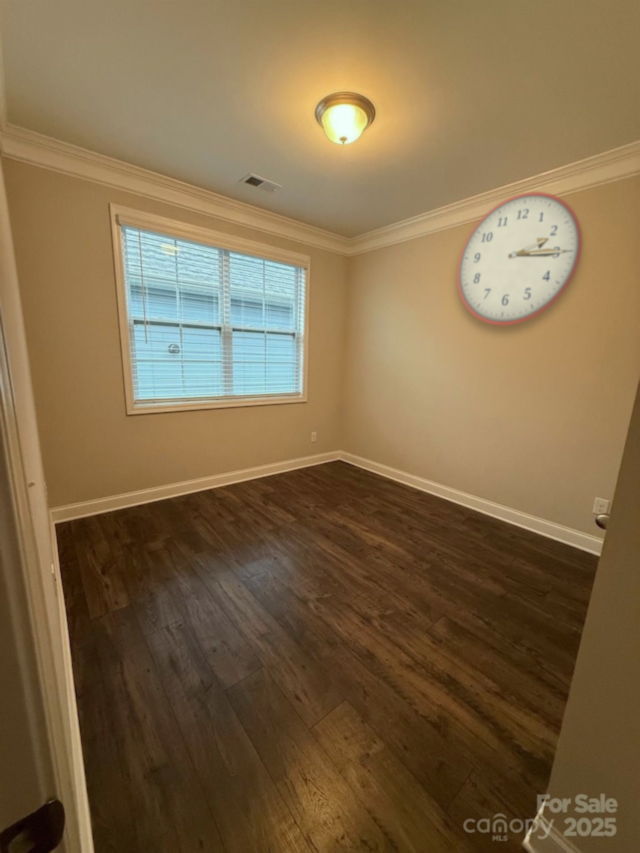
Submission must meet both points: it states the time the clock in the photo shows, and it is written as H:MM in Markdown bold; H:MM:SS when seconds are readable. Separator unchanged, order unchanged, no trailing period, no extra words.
**2:15**
